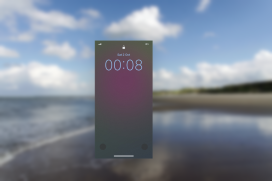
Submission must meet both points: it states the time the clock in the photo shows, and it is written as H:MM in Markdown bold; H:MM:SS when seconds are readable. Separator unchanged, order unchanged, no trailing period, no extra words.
**0:08**
